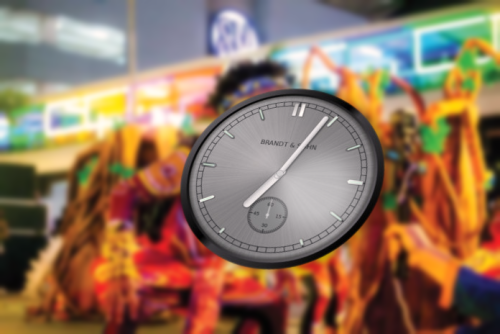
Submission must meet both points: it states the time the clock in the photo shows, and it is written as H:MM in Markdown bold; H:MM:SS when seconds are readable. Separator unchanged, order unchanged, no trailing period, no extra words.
**7:04**
